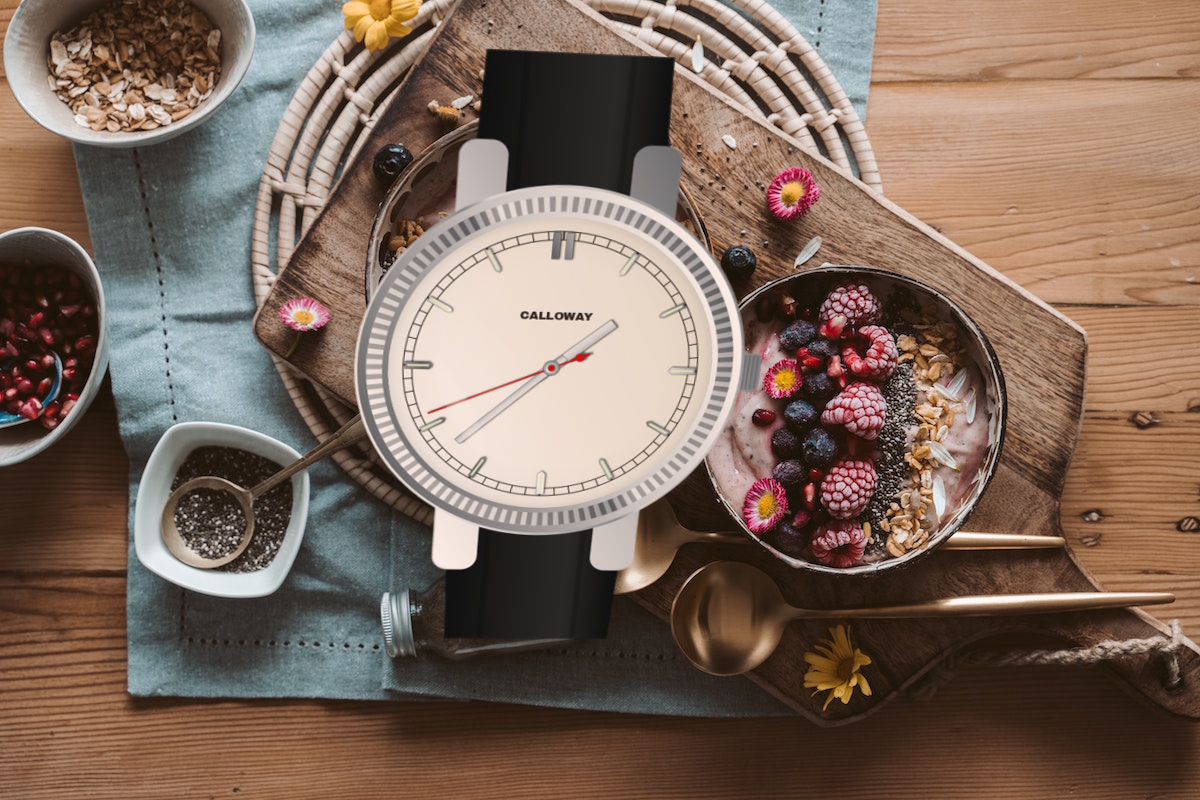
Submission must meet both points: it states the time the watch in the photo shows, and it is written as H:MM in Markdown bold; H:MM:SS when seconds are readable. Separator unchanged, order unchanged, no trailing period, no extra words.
**1:37:41**
